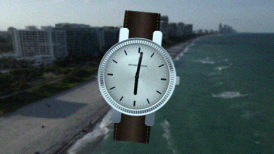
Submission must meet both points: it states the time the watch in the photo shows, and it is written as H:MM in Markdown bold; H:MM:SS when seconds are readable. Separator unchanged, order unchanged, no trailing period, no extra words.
**6:01**
